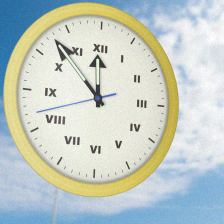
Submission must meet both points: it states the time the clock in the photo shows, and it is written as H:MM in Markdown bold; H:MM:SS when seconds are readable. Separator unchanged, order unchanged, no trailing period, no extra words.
**11:52:42**
